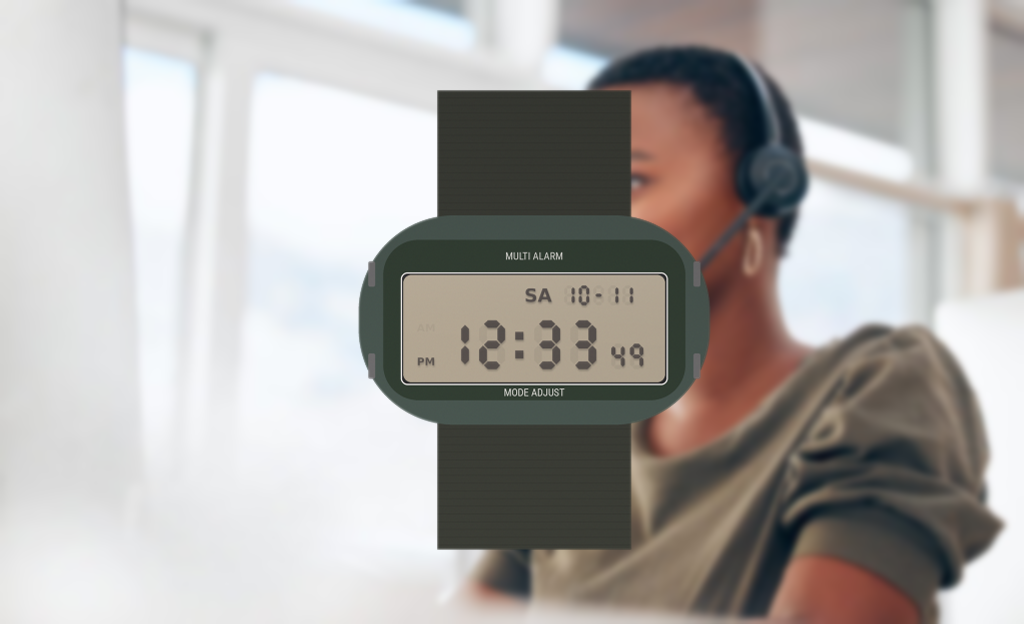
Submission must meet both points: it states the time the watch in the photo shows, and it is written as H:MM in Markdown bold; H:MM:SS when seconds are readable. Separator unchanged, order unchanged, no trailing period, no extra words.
**12:33:49**
